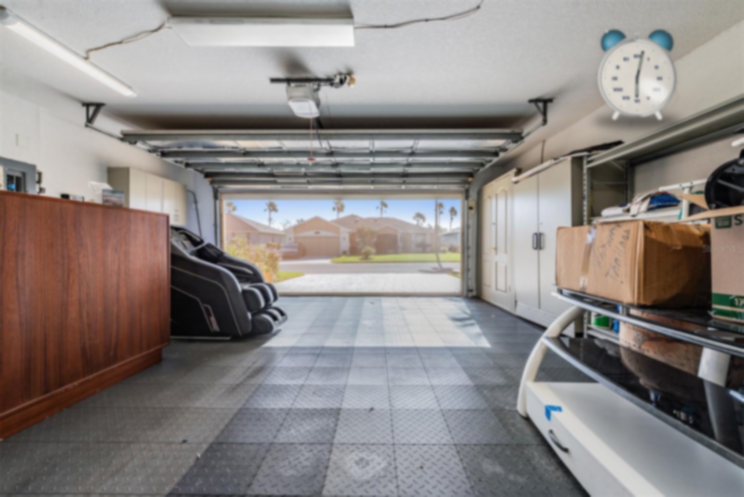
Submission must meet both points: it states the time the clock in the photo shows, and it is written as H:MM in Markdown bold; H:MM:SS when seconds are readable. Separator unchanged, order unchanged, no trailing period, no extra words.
**6:02**
